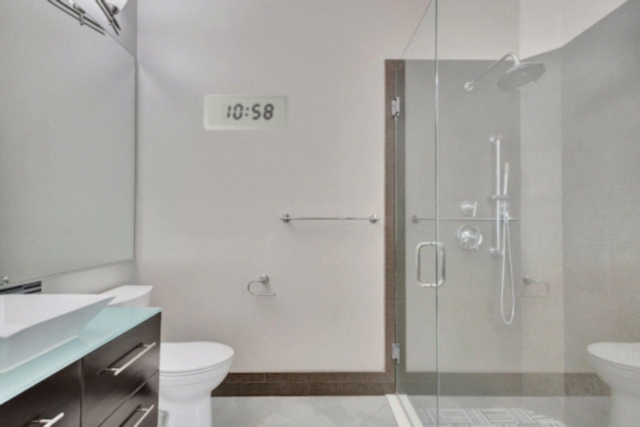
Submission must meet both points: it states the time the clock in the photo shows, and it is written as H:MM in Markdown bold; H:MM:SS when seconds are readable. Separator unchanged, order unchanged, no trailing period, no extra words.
**10:58**
